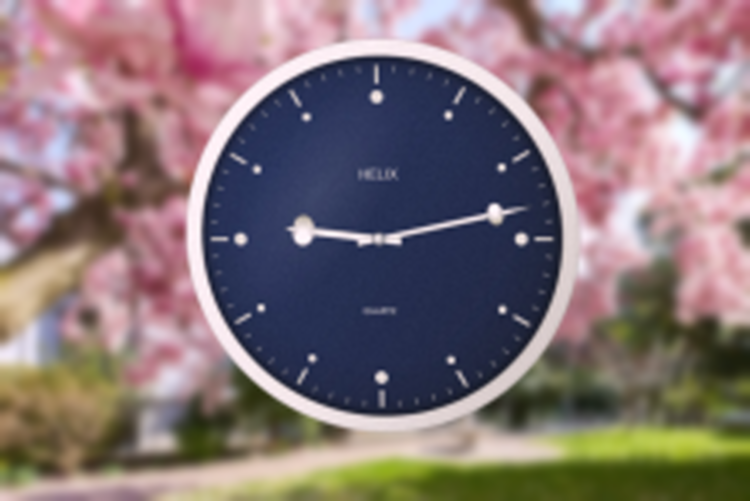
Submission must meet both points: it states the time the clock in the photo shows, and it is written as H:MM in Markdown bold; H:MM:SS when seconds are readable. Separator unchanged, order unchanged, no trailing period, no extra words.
**9:13**
